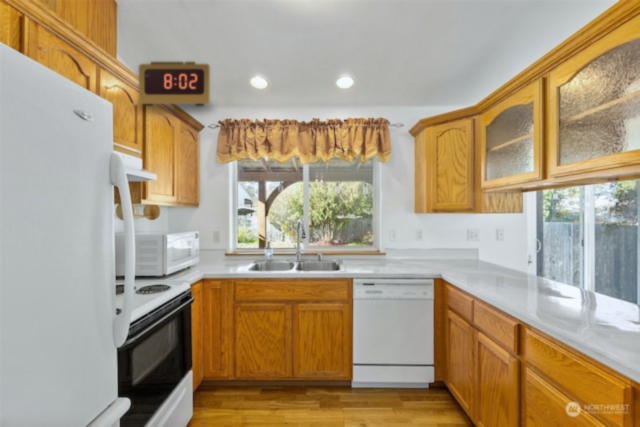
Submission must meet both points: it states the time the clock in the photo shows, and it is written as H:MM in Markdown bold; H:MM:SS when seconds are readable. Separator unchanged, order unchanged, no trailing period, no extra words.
**8:02**
